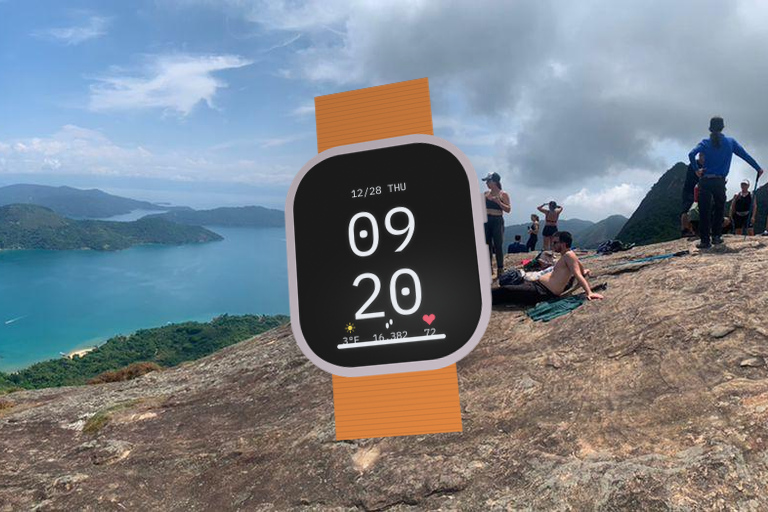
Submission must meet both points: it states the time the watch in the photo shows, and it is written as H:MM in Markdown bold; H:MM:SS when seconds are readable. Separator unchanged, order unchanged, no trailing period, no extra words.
**9:20**
